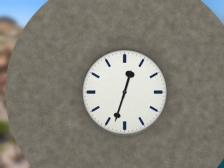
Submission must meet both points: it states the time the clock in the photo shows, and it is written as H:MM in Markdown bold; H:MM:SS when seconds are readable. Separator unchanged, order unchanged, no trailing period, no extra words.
**12:33**
